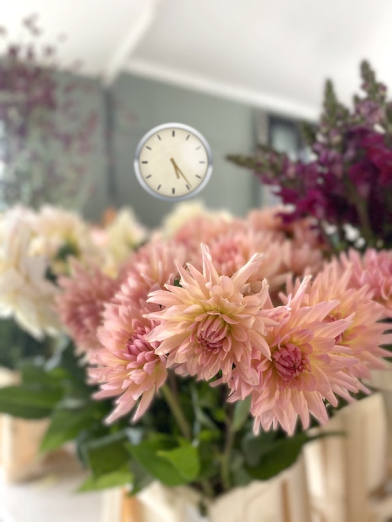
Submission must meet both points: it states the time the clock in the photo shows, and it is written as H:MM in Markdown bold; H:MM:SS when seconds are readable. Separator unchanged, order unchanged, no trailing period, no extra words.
**5:24**
